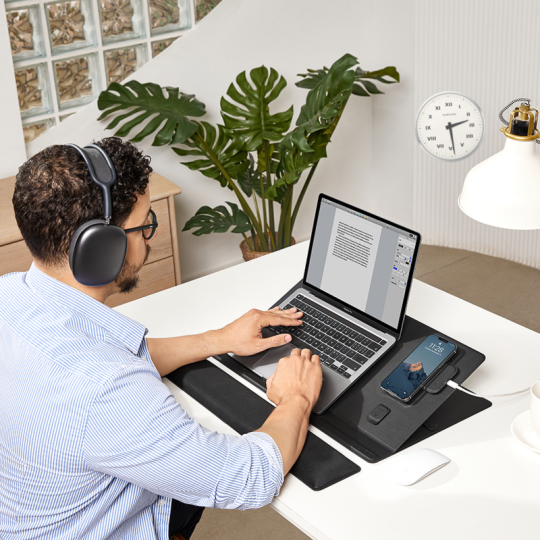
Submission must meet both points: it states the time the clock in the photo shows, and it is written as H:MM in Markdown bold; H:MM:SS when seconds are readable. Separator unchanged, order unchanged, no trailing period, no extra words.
**2:29**
